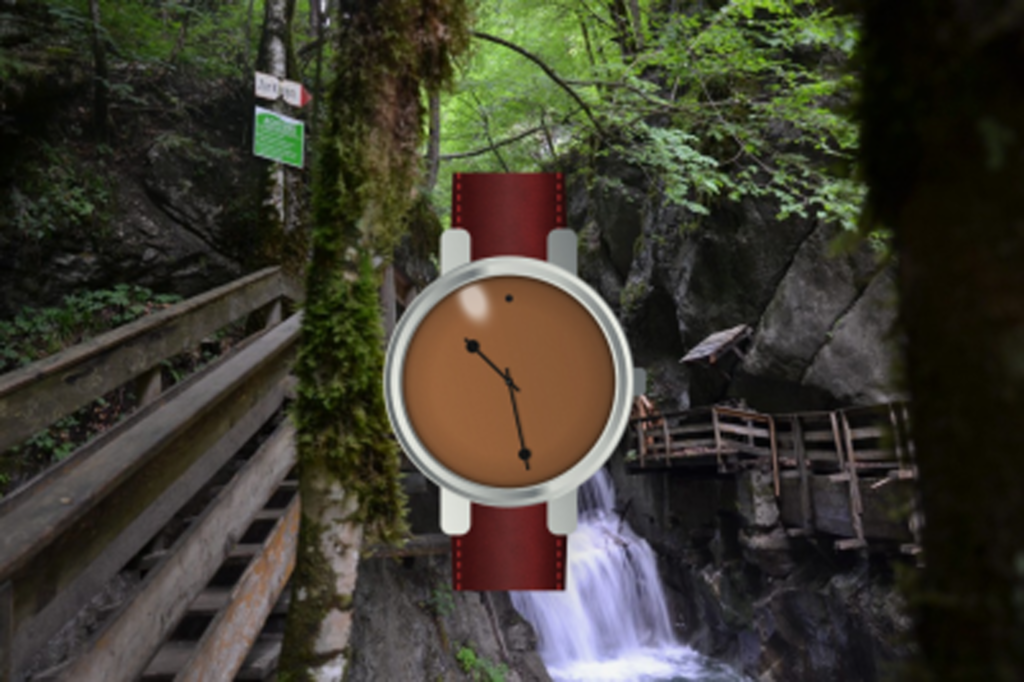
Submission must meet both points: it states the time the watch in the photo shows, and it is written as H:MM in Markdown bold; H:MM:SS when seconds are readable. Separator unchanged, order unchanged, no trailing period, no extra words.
**10:28**
